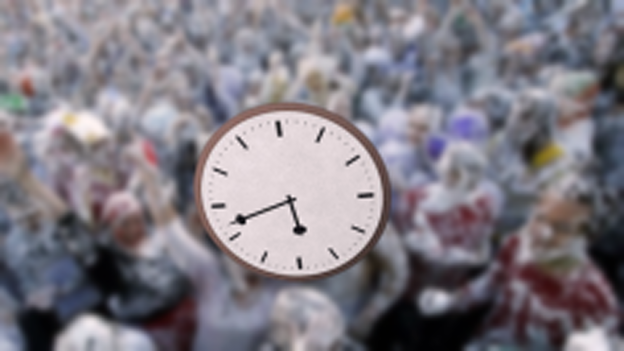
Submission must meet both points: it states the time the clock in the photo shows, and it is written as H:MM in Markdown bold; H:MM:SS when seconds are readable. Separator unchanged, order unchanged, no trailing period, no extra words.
**5:42**
